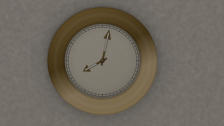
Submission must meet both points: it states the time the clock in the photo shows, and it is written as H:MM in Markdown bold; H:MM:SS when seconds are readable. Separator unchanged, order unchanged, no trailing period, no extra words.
**8:02**
